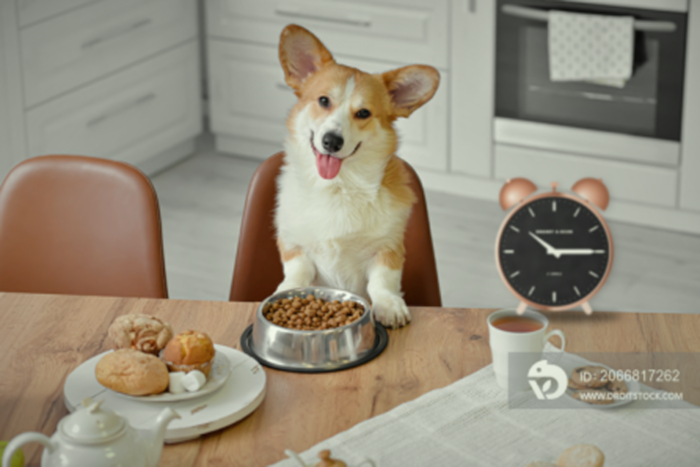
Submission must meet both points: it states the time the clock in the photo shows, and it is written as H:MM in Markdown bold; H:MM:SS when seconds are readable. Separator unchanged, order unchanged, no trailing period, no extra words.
**10:15**
